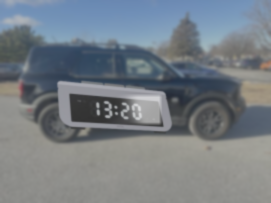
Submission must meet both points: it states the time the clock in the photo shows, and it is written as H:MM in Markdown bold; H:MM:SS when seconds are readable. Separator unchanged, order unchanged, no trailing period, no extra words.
**13:20**
